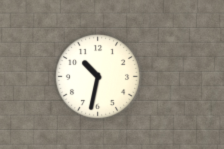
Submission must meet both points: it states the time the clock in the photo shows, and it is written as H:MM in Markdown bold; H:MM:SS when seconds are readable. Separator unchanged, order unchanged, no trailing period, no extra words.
**10:32**
